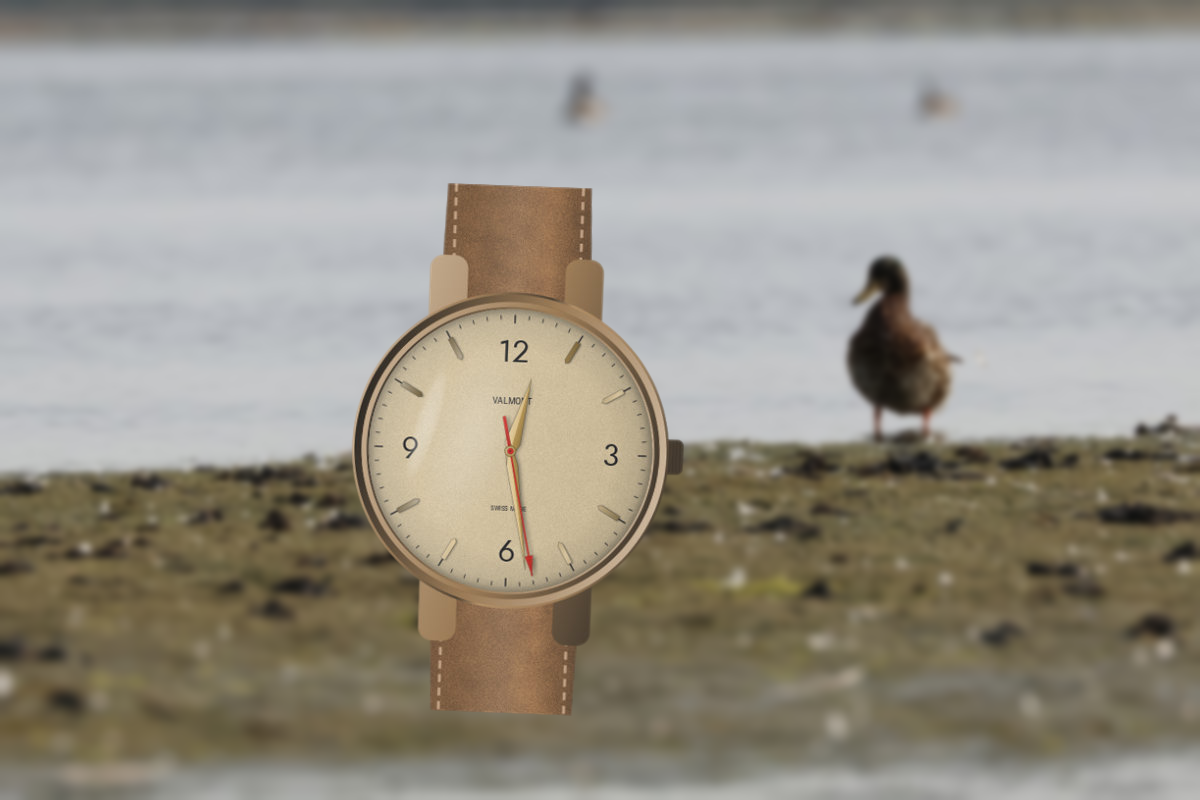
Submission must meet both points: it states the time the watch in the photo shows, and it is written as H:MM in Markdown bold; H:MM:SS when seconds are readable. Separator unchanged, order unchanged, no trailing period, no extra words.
**12:28:28**
